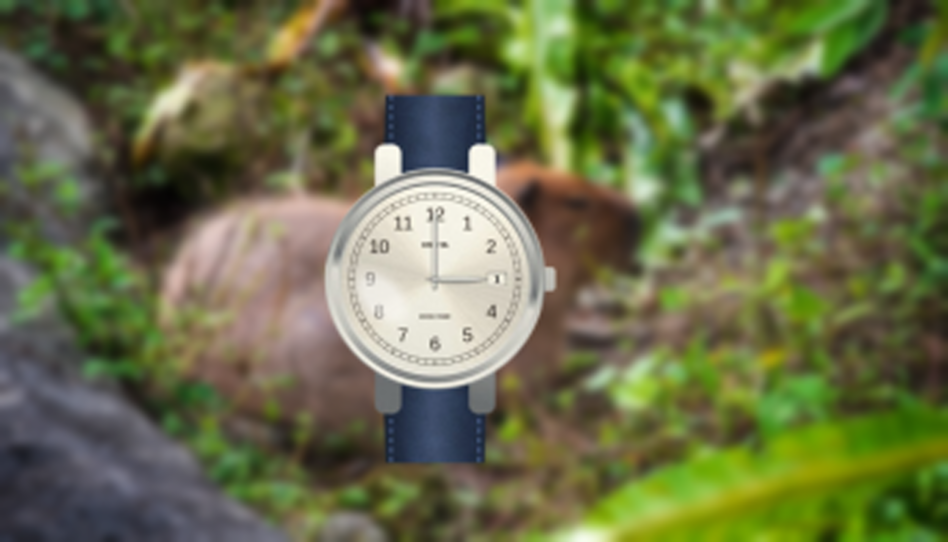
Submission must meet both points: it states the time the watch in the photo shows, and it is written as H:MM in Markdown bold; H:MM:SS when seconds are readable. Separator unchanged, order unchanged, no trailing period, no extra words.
**3:00**
